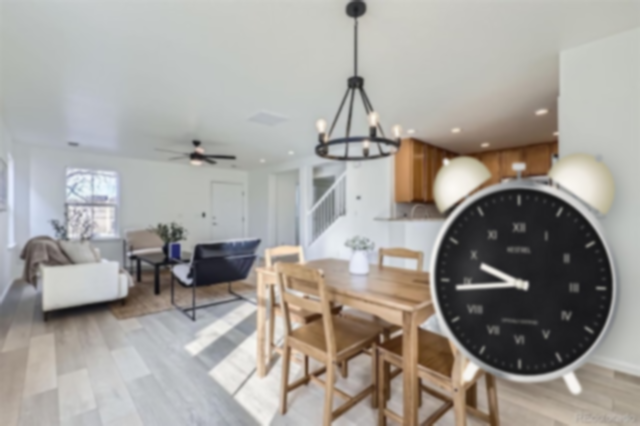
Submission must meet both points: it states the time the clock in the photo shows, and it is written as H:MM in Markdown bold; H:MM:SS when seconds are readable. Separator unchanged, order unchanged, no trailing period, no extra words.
**9:44**
